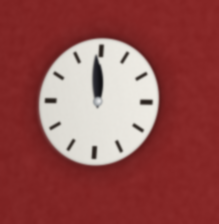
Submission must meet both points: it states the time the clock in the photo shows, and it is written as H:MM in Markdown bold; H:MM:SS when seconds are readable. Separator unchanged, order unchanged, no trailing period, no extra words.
**11:59**
